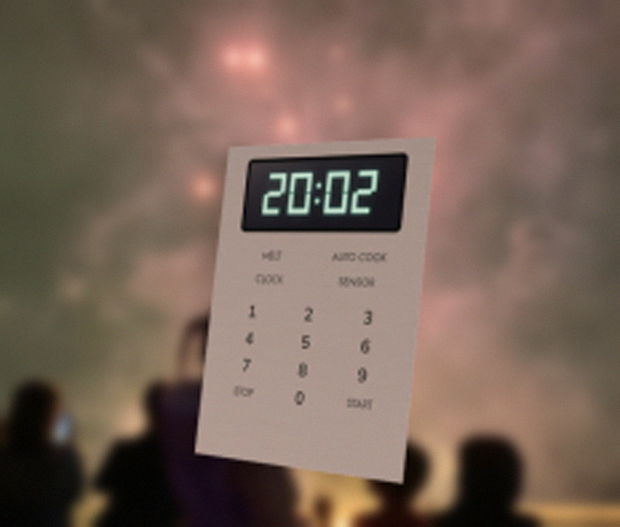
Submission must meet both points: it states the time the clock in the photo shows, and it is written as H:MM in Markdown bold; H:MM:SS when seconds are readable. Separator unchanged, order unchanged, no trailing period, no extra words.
**20:02**
